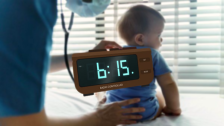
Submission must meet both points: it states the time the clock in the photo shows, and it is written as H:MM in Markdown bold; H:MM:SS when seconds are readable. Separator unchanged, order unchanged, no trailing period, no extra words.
**6:15**
